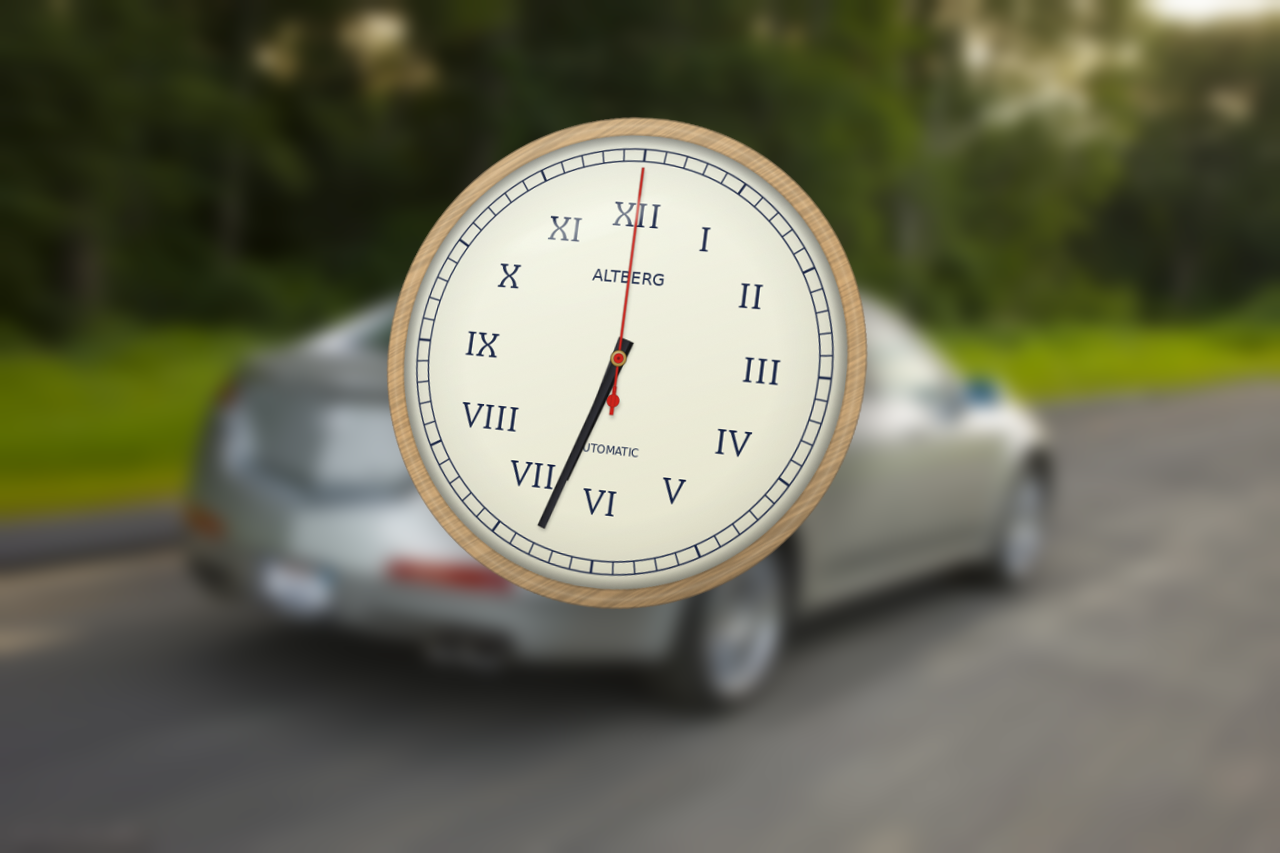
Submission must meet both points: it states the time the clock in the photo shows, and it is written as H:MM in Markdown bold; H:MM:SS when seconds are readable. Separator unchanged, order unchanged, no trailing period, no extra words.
**6:33:00**
